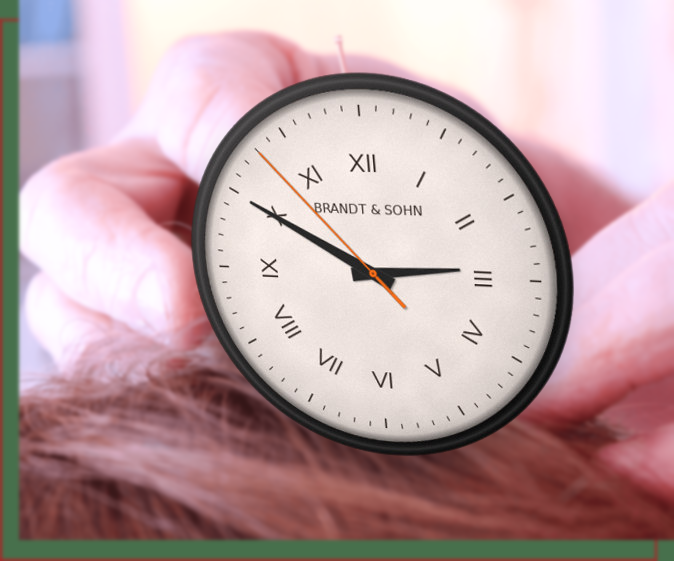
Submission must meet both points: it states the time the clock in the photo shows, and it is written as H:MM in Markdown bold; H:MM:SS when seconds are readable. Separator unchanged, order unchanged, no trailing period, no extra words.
**2:49:53**
